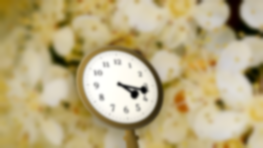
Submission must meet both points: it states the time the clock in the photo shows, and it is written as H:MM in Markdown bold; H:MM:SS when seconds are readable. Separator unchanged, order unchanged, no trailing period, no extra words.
**4:17**
